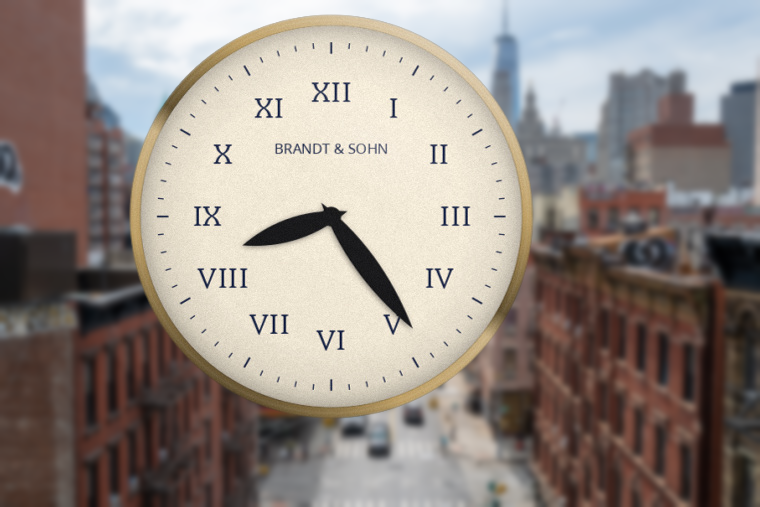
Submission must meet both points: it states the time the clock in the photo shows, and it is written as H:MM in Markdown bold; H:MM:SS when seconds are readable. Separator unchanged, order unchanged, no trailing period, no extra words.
**8:24**
